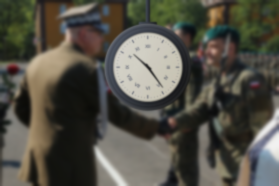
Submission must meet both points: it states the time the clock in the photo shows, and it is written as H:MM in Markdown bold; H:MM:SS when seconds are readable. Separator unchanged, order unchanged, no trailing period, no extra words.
**10:24**
